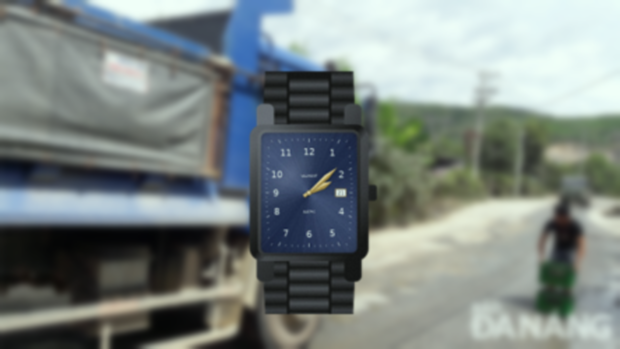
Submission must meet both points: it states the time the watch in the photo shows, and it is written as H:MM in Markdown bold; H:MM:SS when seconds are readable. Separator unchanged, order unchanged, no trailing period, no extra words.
**2:08**
